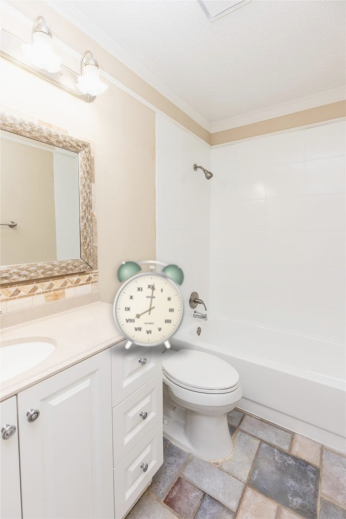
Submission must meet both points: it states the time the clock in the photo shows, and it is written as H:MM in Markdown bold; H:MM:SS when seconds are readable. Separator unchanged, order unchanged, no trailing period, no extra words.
**8:01**
